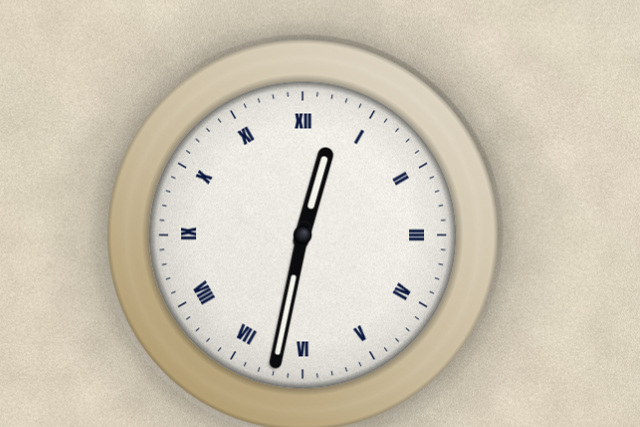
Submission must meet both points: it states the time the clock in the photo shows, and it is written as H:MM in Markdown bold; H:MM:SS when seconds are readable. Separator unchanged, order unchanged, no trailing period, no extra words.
**12:32**
